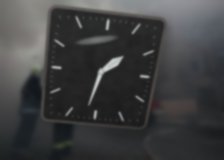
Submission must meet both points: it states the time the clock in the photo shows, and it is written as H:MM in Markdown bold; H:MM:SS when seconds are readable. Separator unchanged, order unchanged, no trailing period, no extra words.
**1:32**
